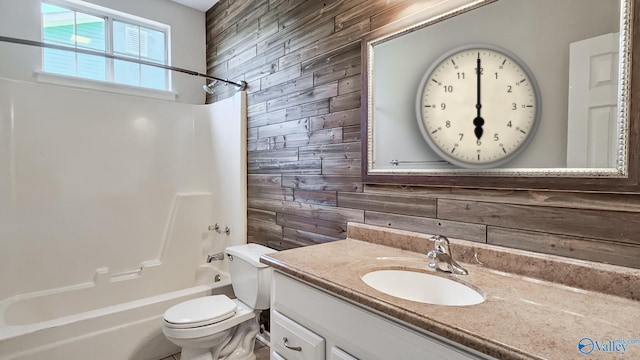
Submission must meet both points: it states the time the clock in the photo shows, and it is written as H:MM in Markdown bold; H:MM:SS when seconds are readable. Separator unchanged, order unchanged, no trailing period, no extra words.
**6:00**
